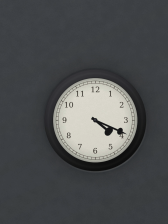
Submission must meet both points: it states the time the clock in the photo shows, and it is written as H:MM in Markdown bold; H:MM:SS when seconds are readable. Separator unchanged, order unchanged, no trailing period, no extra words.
**4:19**
